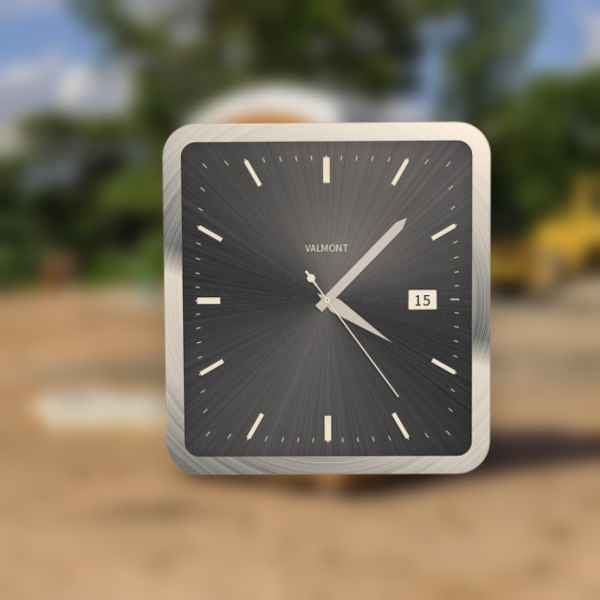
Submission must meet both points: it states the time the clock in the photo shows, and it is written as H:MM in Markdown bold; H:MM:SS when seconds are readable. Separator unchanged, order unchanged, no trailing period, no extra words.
**4:07:24**
